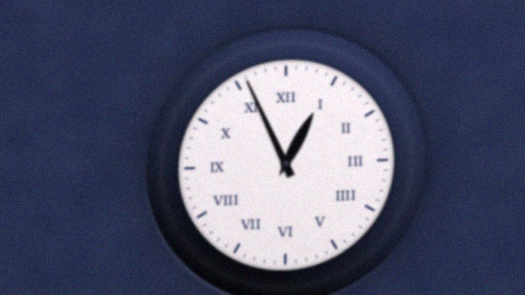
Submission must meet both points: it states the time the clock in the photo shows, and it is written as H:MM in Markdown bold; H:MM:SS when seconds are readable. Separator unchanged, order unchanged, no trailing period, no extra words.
**12:56**
